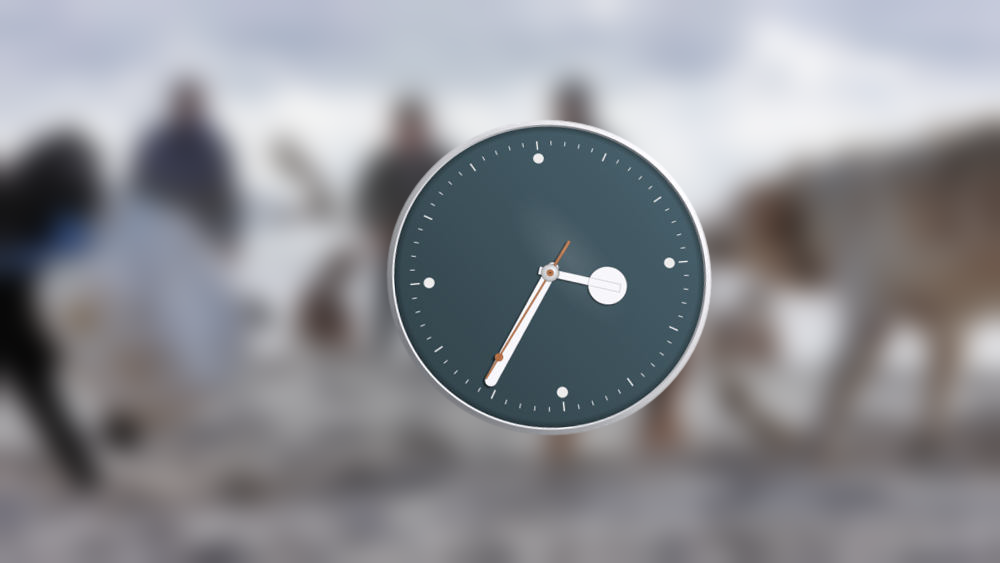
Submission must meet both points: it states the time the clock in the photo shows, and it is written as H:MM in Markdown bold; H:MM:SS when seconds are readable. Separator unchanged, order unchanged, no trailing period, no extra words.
**3:35:36**
